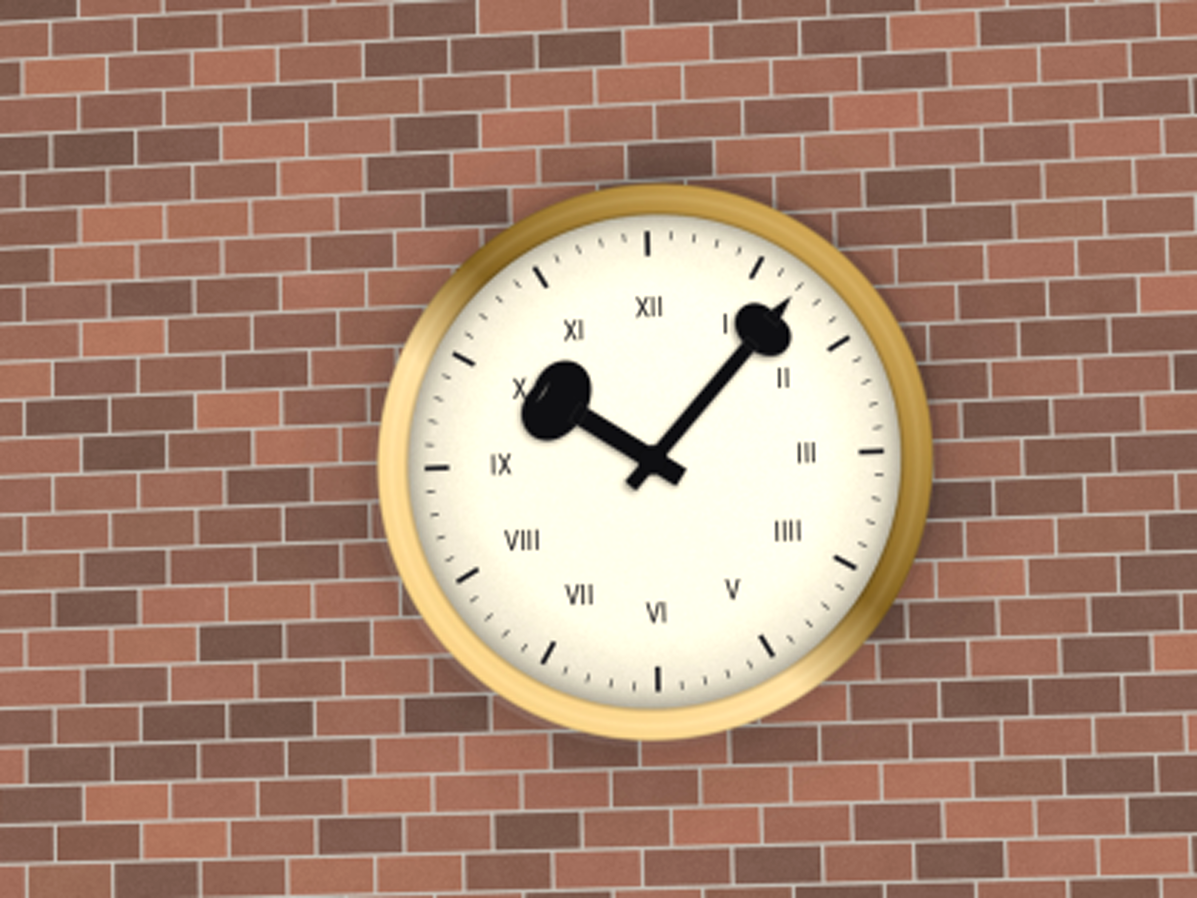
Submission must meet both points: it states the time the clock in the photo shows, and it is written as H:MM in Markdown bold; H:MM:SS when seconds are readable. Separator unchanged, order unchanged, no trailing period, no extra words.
**10:07**
